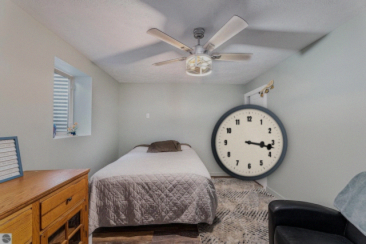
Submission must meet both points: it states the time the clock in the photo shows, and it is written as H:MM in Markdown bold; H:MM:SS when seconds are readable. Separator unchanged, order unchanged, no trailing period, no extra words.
**3:17**
